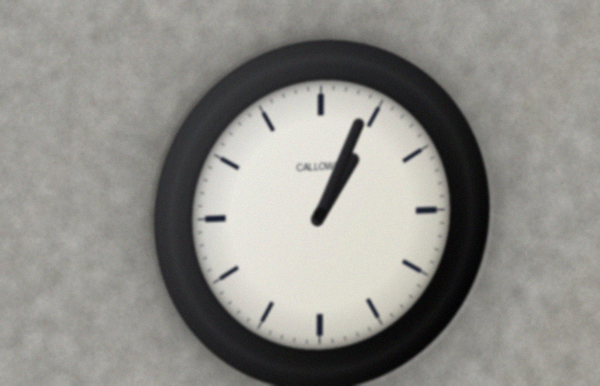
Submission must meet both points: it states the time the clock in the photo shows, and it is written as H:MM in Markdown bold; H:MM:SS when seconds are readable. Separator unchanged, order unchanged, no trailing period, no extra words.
**1:04**
